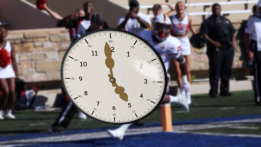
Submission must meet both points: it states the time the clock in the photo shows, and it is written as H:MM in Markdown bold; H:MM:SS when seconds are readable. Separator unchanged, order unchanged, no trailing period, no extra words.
**4:59**
